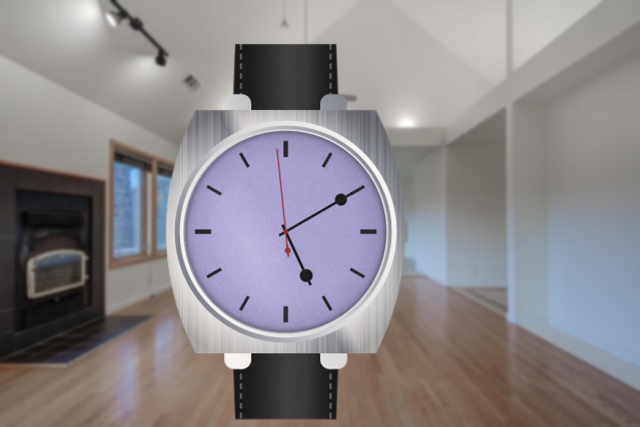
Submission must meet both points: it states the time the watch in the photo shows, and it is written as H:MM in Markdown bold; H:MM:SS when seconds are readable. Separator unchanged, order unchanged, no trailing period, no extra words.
**5:09:59**
